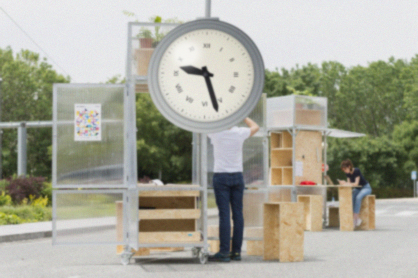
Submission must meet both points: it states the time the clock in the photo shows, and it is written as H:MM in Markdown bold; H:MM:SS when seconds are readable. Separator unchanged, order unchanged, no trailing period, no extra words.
**9:27**
